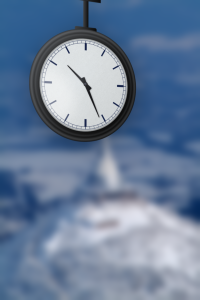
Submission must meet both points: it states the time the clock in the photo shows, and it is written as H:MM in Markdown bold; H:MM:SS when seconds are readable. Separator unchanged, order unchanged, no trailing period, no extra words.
**10:26**
